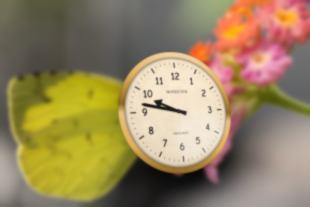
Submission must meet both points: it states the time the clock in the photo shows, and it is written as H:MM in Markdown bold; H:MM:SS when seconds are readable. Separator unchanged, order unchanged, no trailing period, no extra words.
**9:47**
